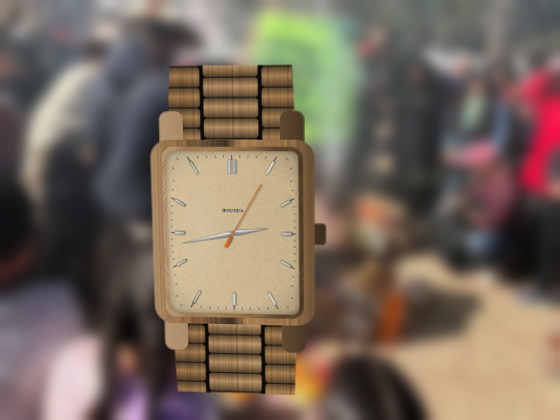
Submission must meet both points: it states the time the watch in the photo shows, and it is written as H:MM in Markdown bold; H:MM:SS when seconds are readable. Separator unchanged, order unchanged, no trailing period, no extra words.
**2:43:05**
